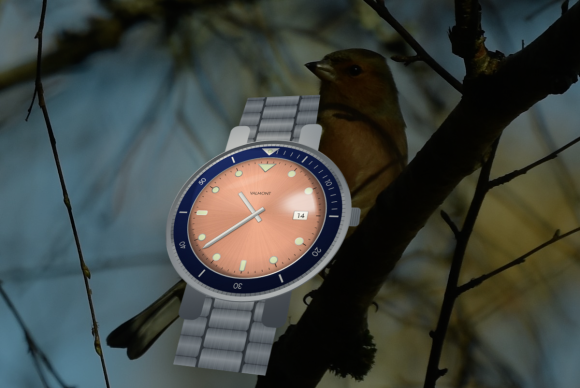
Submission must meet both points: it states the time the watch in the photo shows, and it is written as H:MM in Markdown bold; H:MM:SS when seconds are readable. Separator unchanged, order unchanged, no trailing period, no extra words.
**10:38**
